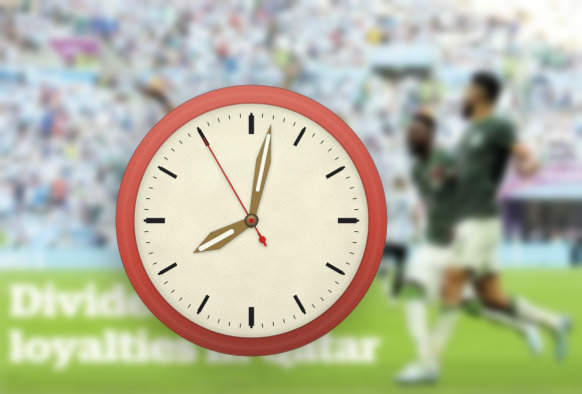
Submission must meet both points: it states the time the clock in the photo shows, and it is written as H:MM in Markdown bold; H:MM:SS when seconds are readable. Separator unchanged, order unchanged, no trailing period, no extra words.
**8:01:55**
